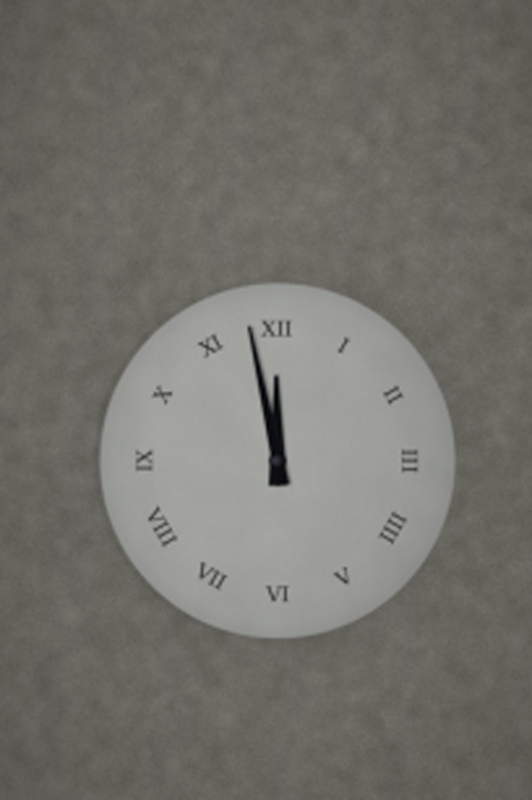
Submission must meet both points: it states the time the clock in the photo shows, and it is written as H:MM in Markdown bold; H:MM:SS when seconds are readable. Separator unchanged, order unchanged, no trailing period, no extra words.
**11:58**
